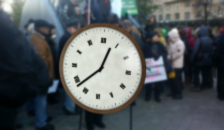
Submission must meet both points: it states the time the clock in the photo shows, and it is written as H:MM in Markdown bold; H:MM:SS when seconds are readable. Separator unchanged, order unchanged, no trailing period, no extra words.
**12:38**
